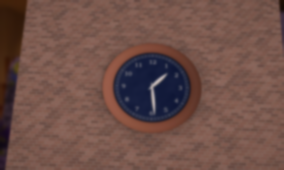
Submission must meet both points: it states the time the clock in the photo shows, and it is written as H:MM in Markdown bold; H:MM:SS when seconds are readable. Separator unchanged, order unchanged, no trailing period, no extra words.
**1:29**
